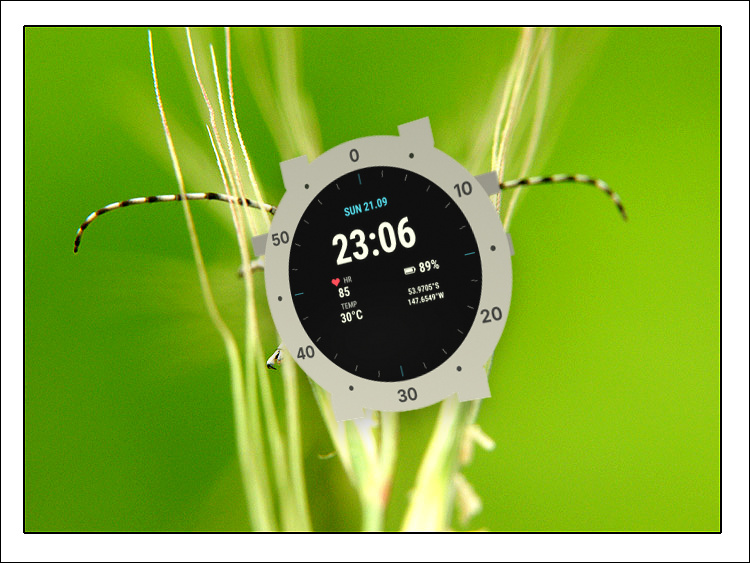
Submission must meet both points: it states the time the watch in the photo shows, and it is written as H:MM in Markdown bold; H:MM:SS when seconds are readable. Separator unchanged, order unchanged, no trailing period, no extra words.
**23:06**
